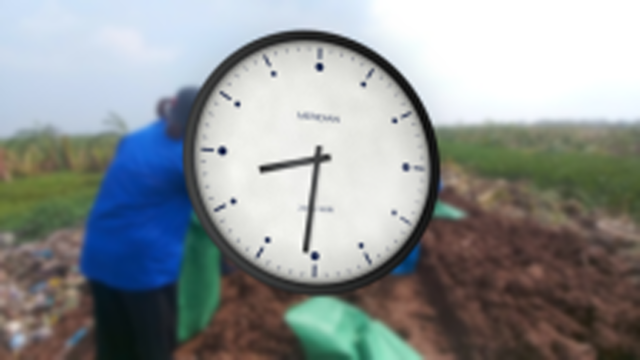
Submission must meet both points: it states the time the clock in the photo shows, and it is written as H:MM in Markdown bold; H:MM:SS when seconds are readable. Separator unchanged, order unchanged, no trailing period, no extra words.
**8:31**
